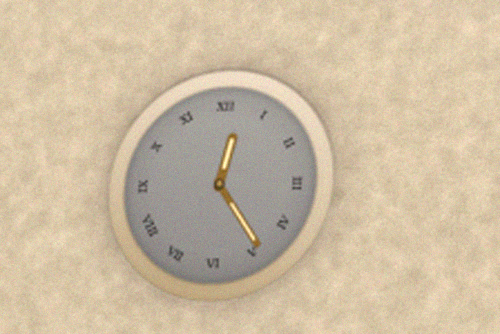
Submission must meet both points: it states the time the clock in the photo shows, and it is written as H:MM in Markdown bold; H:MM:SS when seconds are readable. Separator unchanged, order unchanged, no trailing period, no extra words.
**12:24**
